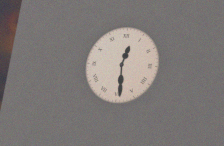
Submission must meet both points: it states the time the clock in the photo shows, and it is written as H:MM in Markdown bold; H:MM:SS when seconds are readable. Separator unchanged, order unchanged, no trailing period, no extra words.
**12:29**
